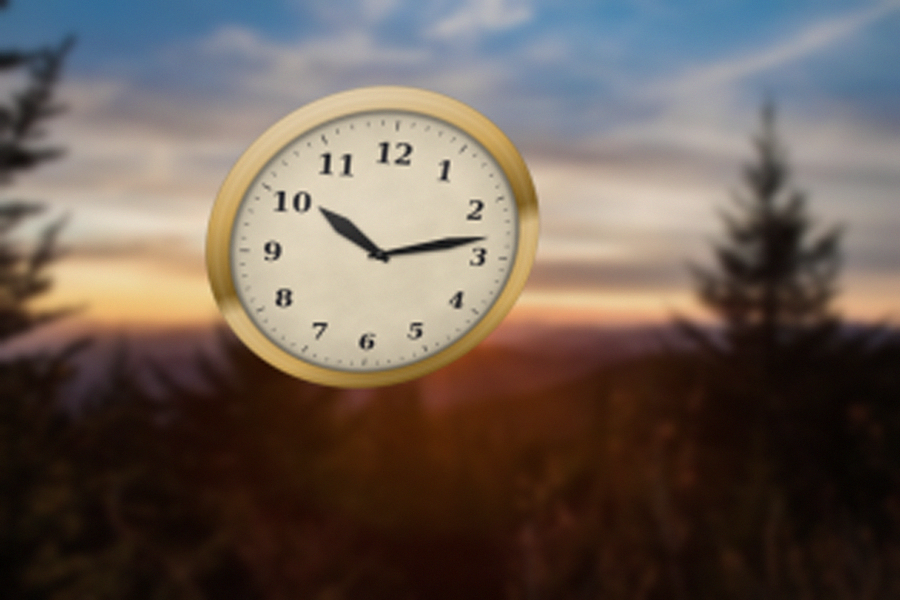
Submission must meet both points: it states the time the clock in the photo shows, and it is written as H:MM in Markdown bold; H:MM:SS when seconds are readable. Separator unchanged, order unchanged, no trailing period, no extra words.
**10:13**
